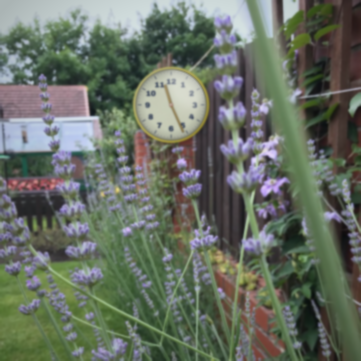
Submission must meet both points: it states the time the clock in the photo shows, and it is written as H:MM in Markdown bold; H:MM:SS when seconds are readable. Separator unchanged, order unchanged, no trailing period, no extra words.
**11:26**
